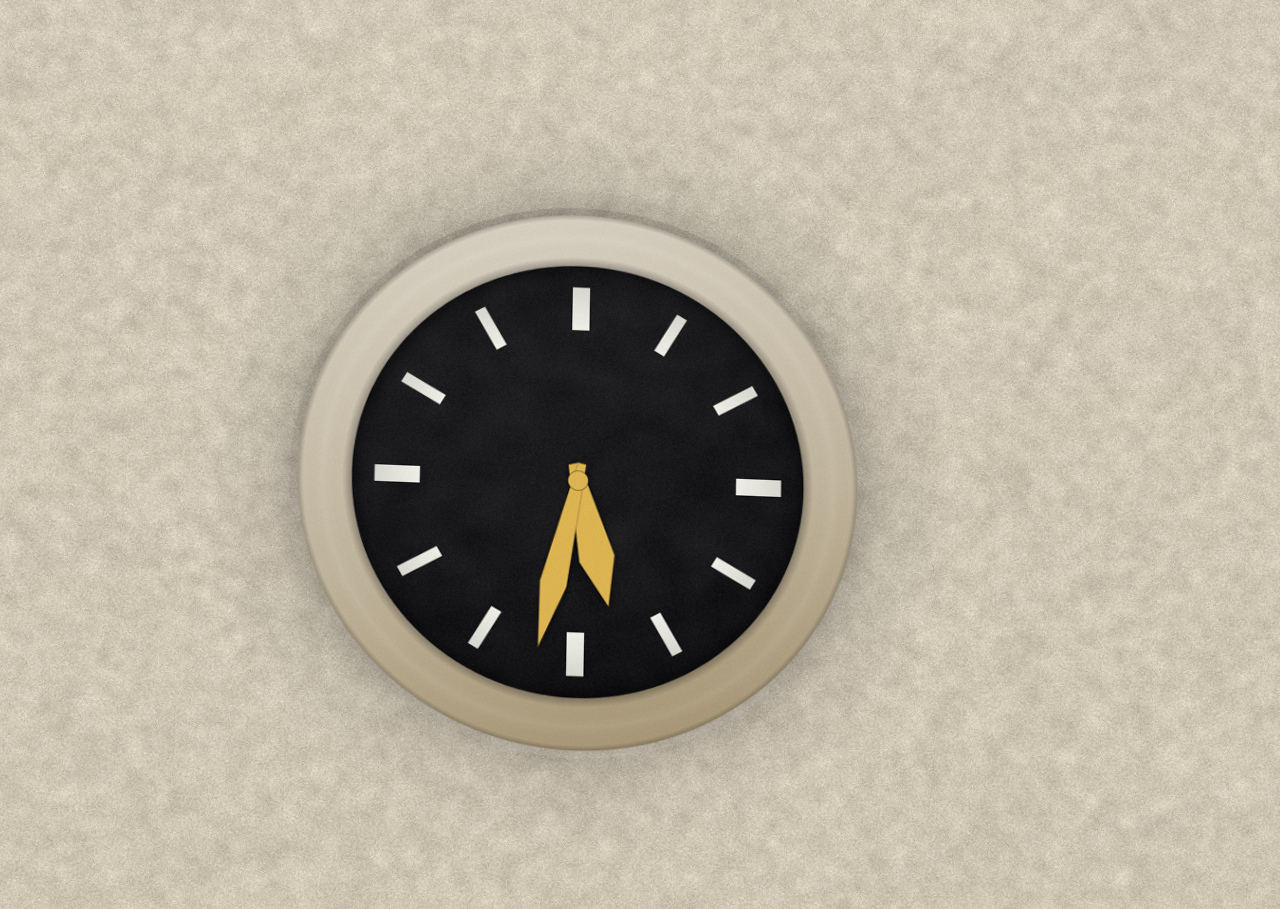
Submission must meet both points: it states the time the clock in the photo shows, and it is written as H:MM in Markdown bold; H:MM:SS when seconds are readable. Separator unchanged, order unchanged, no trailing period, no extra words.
**5:32**
